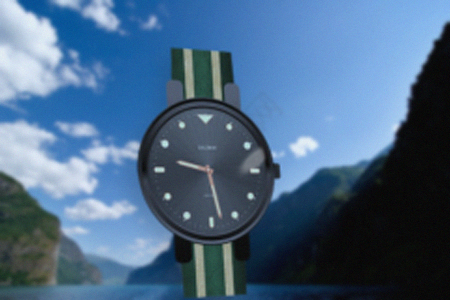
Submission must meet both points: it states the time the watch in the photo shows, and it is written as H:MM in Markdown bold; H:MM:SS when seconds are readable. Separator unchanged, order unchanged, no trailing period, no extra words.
**9:28**
